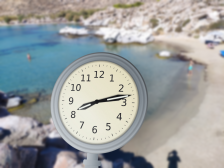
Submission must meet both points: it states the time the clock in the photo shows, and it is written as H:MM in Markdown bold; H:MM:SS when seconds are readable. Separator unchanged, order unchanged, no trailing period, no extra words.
**8:13**
